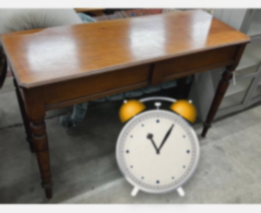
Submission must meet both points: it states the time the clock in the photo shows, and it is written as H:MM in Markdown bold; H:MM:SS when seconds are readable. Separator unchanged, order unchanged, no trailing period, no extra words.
**11:05**
